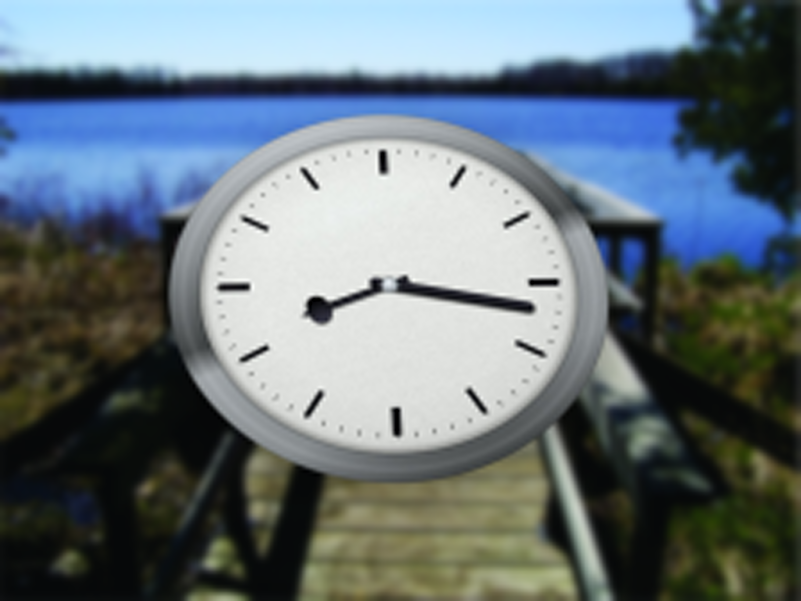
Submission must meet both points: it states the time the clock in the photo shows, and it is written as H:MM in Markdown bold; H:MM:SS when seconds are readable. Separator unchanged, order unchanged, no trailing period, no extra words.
**8:17**
